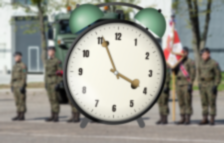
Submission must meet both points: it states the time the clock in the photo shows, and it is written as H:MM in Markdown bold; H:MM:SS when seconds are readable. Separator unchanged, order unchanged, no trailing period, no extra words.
**3:56**
